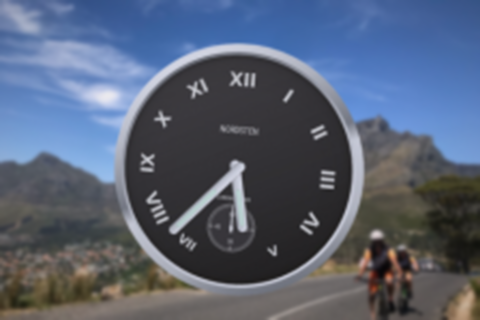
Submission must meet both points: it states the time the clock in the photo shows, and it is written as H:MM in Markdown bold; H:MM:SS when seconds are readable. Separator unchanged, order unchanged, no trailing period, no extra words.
**5:37**
